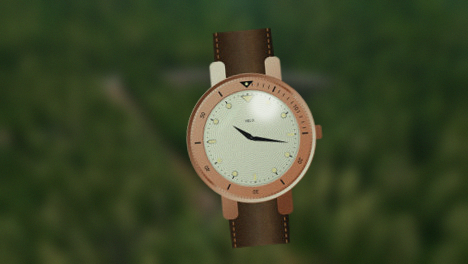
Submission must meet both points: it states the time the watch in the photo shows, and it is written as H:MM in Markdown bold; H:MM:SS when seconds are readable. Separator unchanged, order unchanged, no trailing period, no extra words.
**10:17**
